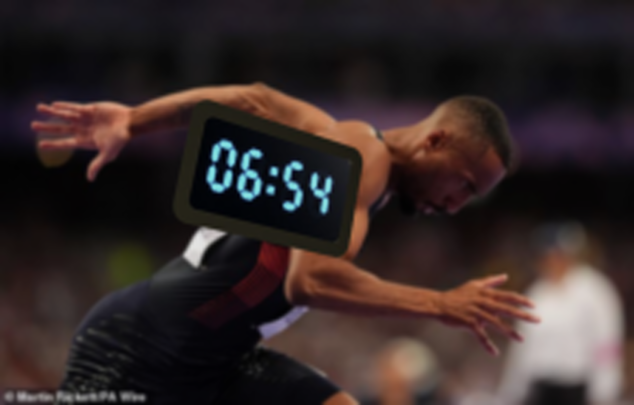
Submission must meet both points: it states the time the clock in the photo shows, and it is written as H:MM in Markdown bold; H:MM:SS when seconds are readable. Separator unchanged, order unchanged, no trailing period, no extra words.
**6:54**
